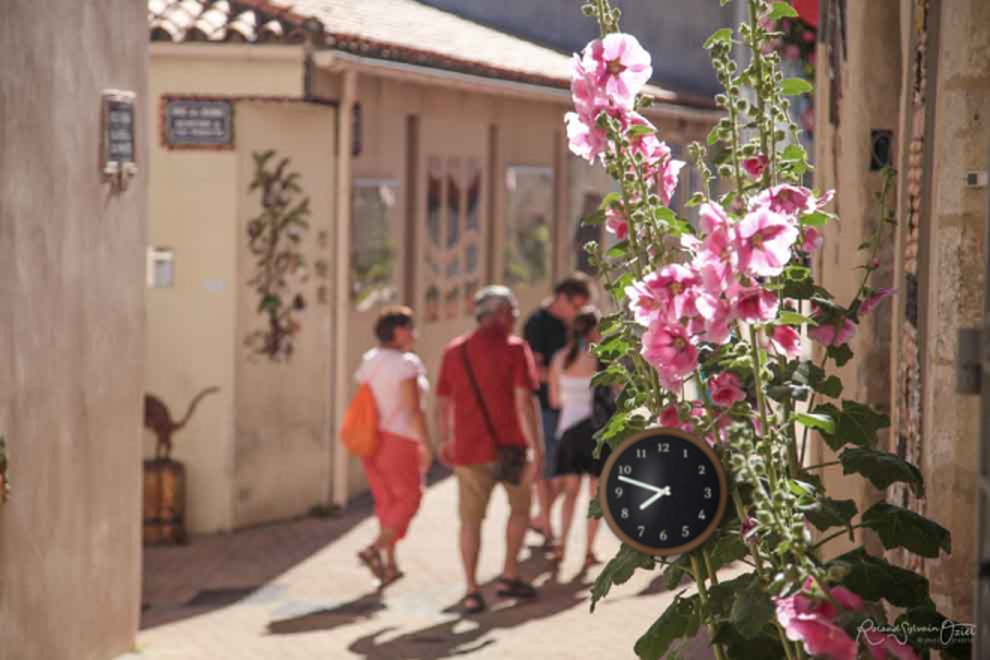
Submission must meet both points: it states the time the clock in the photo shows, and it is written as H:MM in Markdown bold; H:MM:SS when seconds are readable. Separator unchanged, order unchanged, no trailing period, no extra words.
**7:48**
